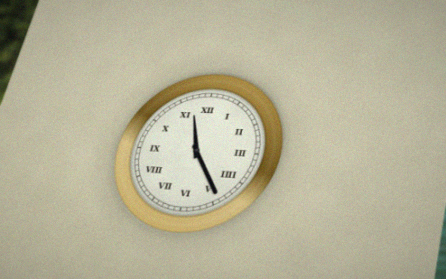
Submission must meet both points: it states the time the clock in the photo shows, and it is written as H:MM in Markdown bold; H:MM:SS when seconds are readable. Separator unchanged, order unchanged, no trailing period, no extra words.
**11:24**
